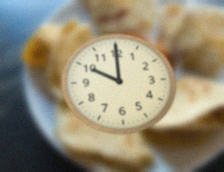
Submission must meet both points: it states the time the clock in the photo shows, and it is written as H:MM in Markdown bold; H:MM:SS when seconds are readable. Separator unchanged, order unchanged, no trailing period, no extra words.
**10:00**
